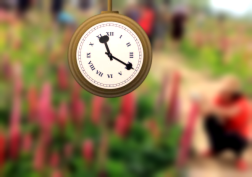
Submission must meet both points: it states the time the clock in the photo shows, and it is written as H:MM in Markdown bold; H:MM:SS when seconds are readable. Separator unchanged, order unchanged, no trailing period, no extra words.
**11:20**
